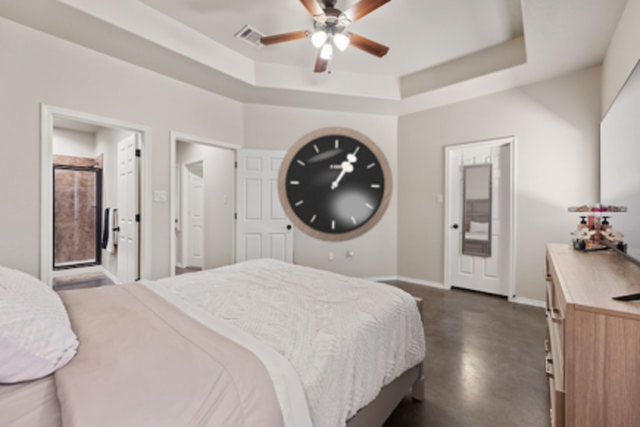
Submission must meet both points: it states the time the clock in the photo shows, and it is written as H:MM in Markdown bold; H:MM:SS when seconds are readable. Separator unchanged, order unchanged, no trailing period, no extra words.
**1:05**
